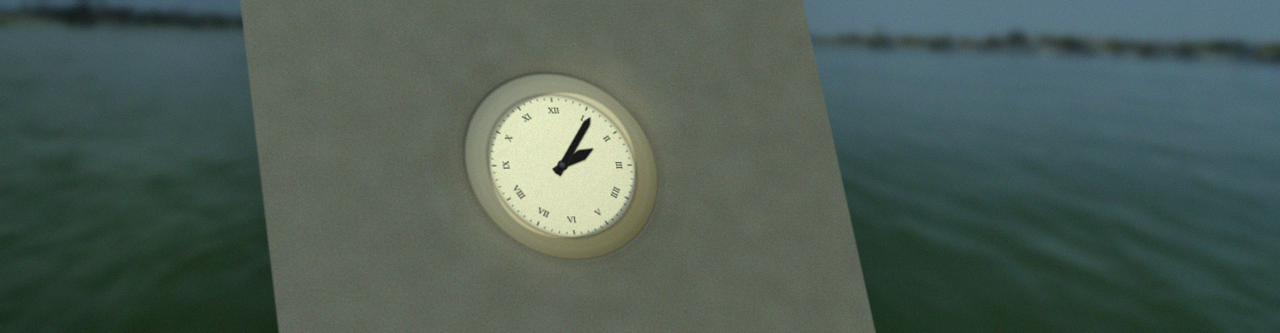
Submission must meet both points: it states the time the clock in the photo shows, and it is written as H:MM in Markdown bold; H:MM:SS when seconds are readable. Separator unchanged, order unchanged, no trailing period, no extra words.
**2:06**
